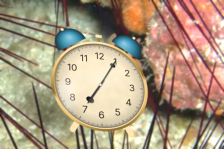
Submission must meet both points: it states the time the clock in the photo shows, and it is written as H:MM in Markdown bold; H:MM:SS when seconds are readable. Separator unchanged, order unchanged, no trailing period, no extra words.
**7:05**
